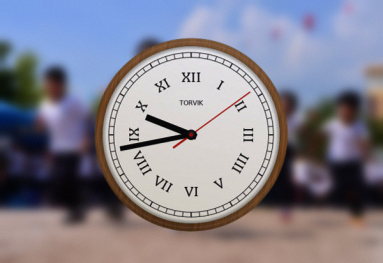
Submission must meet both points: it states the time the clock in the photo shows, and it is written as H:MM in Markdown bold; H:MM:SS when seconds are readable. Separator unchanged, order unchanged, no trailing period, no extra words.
**9:43:09**
